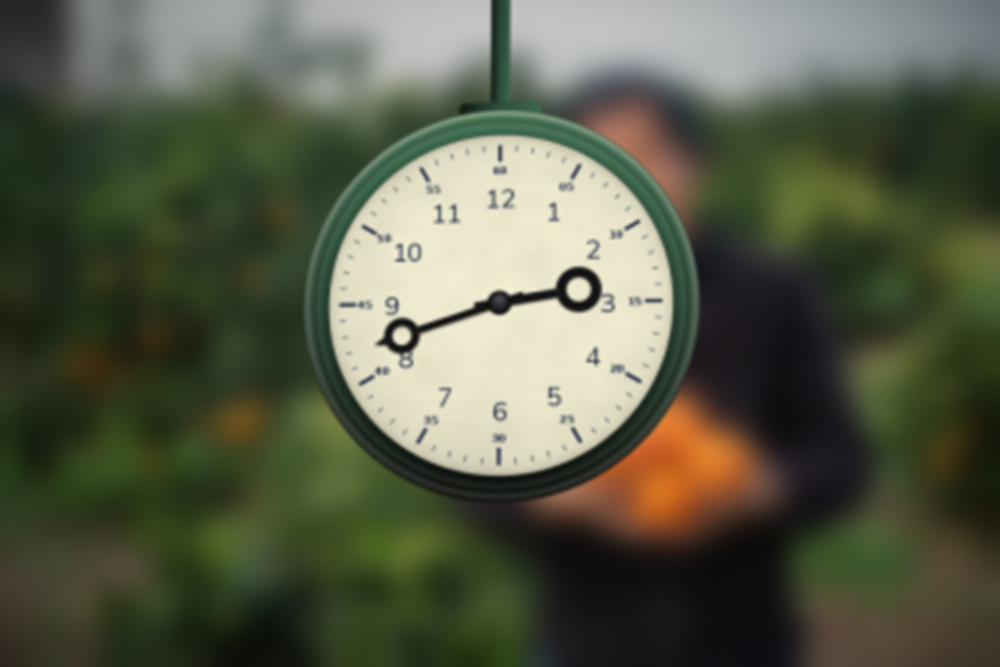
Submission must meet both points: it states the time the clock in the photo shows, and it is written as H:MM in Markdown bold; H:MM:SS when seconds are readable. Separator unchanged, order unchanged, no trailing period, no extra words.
**2:42**
